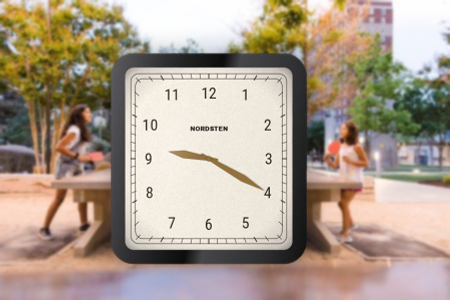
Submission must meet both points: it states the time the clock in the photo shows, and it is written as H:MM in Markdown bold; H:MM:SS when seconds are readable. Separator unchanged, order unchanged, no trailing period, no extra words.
**9:20**
